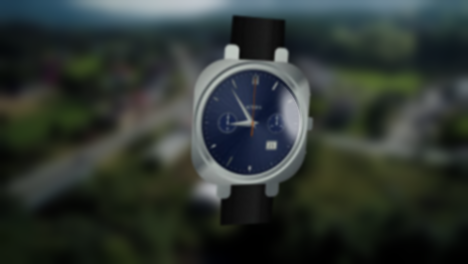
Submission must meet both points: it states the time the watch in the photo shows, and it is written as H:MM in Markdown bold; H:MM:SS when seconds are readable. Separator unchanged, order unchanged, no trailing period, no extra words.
**8:54**
